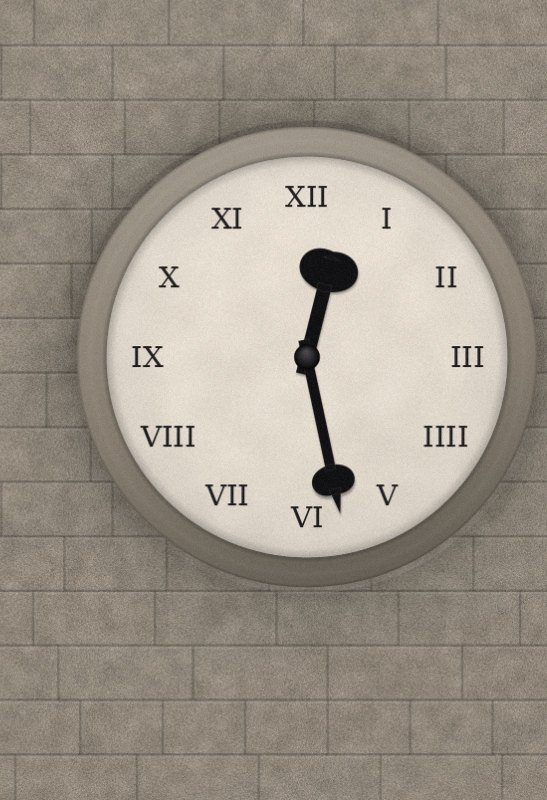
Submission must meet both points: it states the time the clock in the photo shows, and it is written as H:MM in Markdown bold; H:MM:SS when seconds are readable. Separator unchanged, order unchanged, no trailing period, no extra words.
**12:28**
